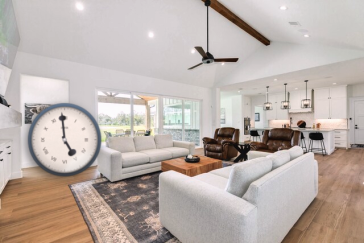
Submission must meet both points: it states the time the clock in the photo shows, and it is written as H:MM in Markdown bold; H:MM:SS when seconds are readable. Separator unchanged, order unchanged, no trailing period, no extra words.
**4:59**
